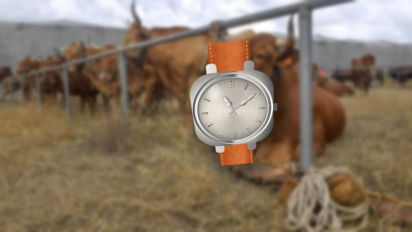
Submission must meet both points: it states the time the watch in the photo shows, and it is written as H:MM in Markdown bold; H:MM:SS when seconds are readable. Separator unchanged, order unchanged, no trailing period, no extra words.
**11:09**
